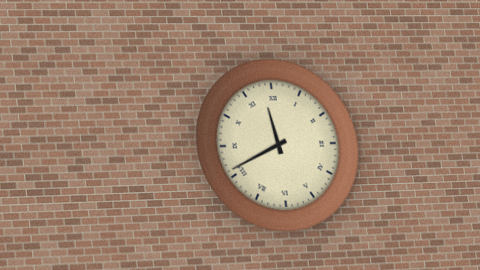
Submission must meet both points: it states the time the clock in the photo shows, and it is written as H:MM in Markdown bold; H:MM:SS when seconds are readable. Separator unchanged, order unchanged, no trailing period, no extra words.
**11:41**
